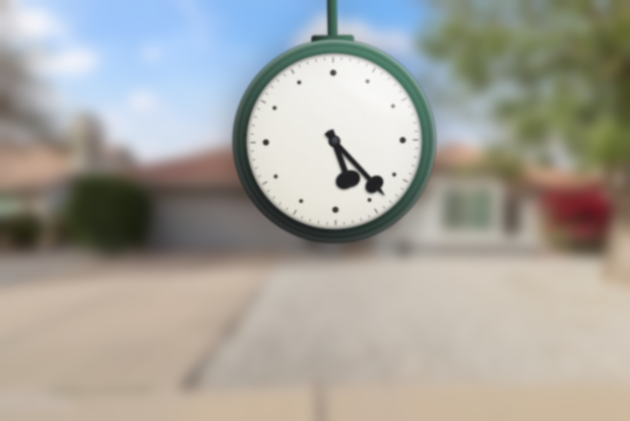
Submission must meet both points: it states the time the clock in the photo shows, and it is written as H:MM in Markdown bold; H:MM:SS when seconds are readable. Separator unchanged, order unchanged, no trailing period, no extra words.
**5:23**
